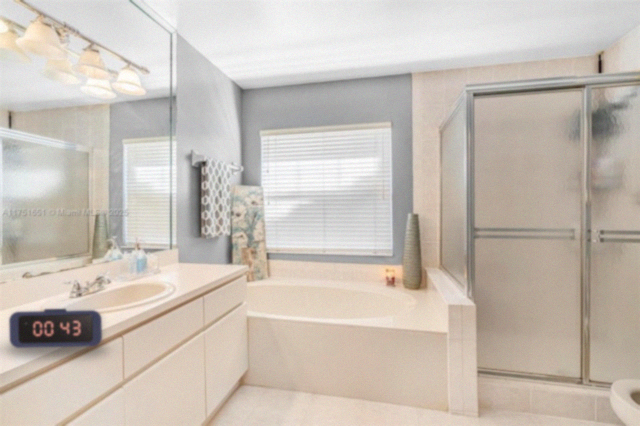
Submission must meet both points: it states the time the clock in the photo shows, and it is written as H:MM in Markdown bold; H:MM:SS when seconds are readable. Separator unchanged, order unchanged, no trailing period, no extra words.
**0:43**
